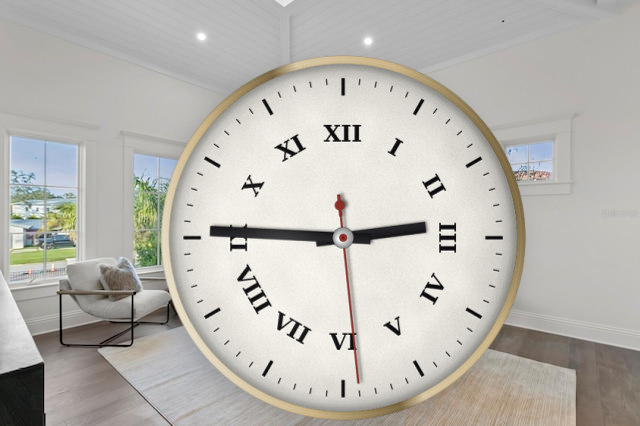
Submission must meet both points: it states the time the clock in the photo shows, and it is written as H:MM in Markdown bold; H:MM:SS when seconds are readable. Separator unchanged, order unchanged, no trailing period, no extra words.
**2:45:29**
